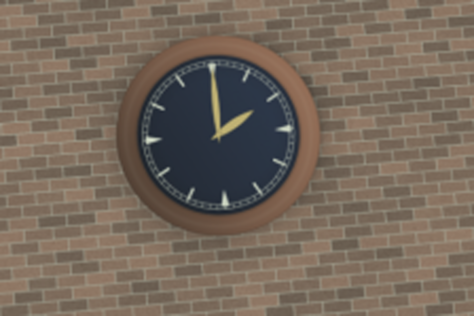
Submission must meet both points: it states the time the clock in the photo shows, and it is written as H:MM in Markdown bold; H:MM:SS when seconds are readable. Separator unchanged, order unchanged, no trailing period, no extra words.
**2:00**
